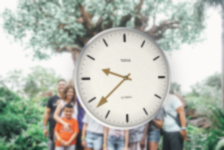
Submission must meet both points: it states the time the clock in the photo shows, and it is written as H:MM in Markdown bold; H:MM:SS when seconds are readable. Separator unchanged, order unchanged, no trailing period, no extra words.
**9:38**
